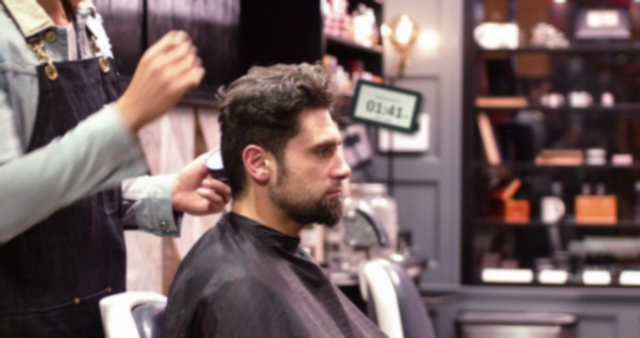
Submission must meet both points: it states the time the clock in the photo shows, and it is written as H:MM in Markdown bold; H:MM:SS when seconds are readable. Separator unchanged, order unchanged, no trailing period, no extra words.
**1:41**
